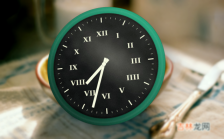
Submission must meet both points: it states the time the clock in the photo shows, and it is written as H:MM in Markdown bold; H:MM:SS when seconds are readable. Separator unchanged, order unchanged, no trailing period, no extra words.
**7:33**
